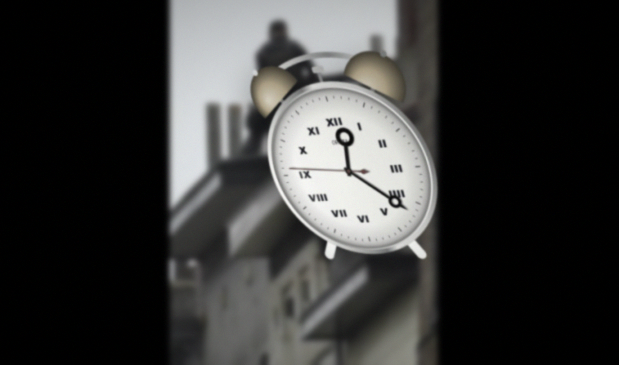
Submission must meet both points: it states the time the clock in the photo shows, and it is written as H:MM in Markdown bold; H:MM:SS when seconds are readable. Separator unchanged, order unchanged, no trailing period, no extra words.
**12:21:46**
